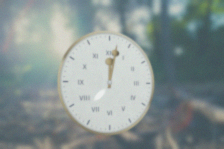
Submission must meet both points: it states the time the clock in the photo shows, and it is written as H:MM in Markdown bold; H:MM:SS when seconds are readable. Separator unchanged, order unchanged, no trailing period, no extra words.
**12:02**
